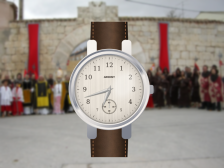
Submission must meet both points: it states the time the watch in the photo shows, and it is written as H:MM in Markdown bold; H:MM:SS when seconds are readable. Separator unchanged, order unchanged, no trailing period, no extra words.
**6:42**
